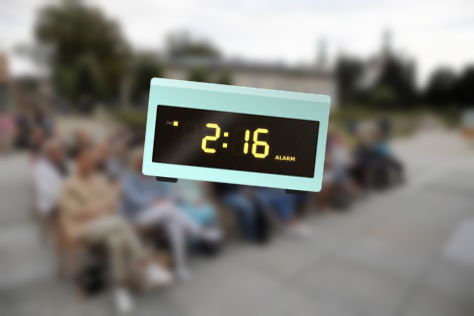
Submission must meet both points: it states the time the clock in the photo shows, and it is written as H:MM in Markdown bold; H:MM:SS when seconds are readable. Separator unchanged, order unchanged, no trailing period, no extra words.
**2:16**
